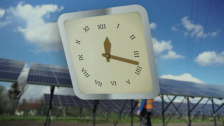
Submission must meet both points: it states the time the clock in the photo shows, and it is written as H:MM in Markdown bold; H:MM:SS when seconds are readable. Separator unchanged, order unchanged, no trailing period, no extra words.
**12:18**
